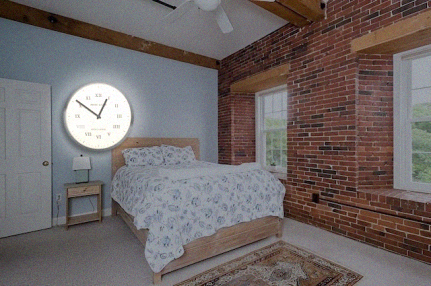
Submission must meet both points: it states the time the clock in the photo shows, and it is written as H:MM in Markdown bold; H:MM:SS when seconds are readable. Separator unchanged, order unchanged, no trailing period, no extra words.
**12:51**
